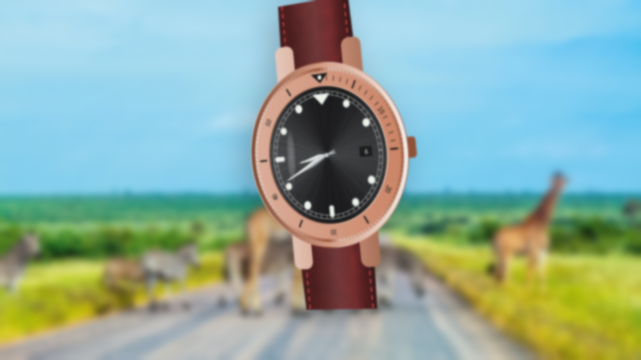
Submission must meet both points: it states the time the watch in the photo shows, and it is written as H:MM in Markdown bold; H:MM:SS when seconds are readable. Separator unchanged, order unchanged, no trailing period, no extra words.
**8:41**
